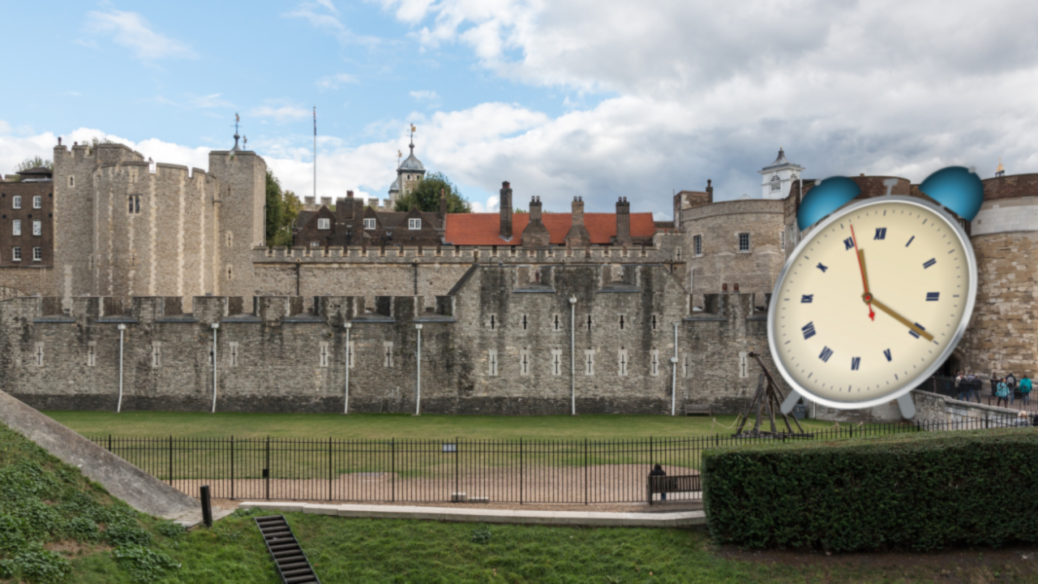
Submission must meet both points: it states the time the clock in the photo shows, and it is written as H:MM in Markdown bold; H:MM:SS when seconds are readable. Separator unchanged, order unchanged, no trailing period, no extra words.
**11:19:56**
